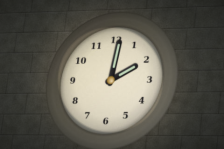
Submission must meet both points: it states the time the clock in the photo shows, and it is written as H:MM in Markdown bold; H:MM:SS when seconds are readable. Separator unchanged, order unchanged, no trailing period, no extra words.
**2:01**
